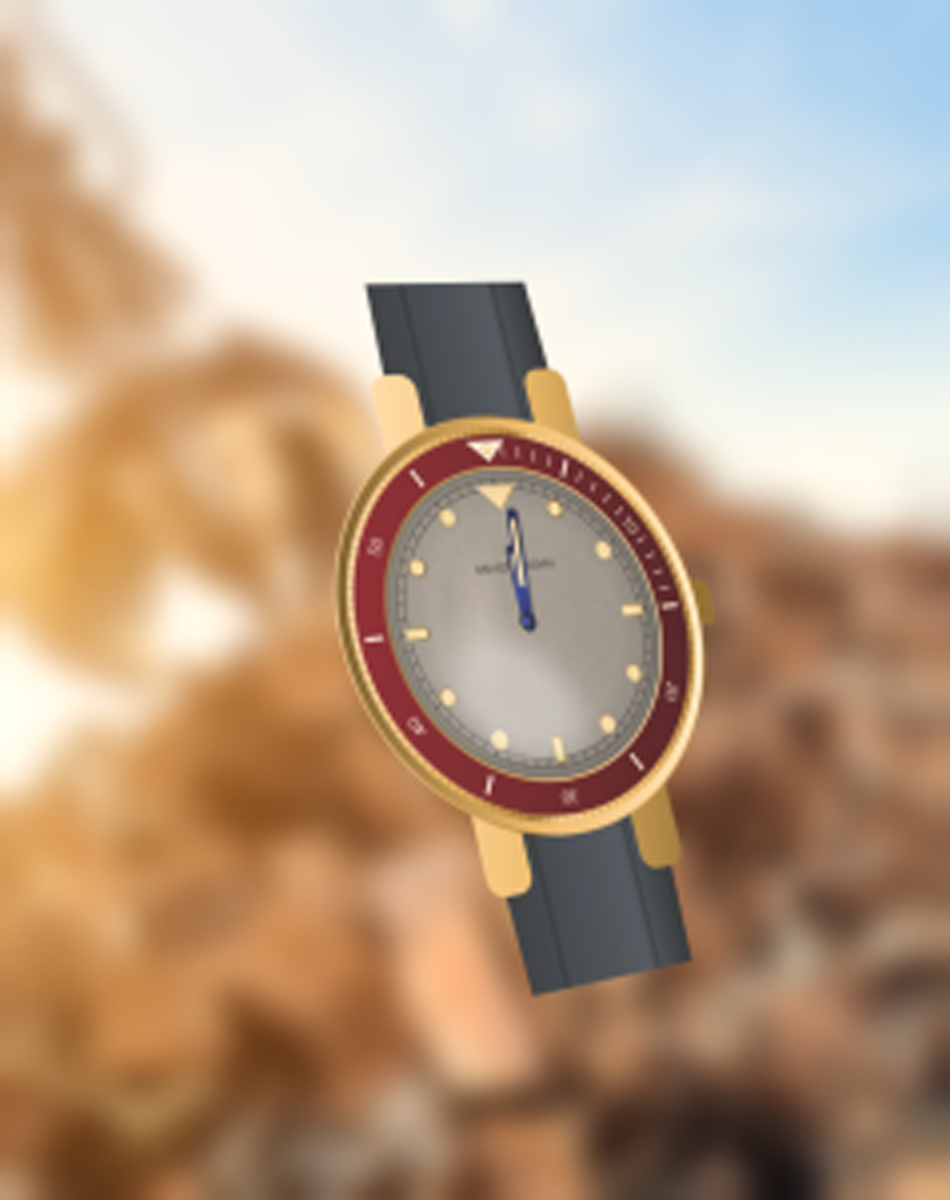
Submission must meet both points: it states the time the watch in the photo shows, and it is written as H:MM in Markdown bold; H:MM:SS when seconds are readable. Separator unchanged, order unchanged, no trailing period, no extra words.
**12:01**
